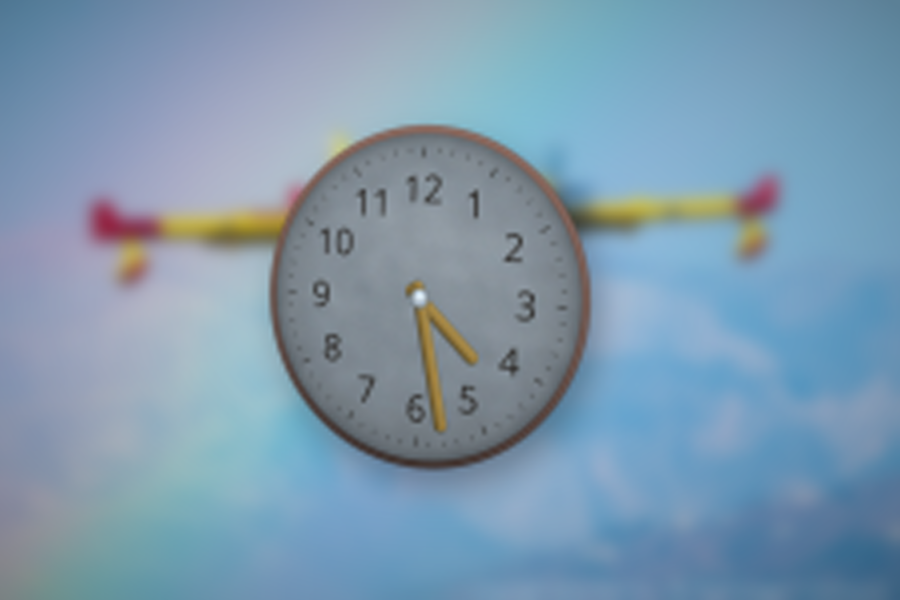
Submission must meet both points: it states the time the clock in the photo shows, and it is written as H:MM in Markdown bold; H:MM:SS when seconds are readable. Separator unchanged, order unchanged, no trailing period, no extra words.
**4:28**
